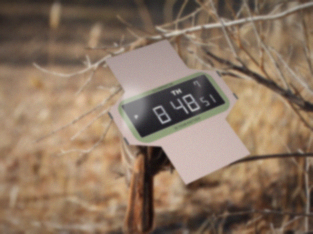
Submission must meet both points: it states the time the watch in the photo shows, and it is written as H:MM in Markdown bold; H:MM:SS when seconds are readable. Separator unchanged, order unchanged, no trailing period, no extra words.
**8:48**
